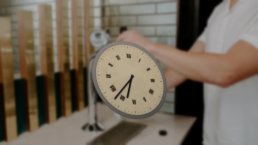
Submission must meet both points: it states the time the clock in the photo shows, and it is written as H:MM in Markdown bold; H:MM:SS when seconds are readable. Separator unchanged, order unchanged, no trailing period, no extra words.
**6:37**
